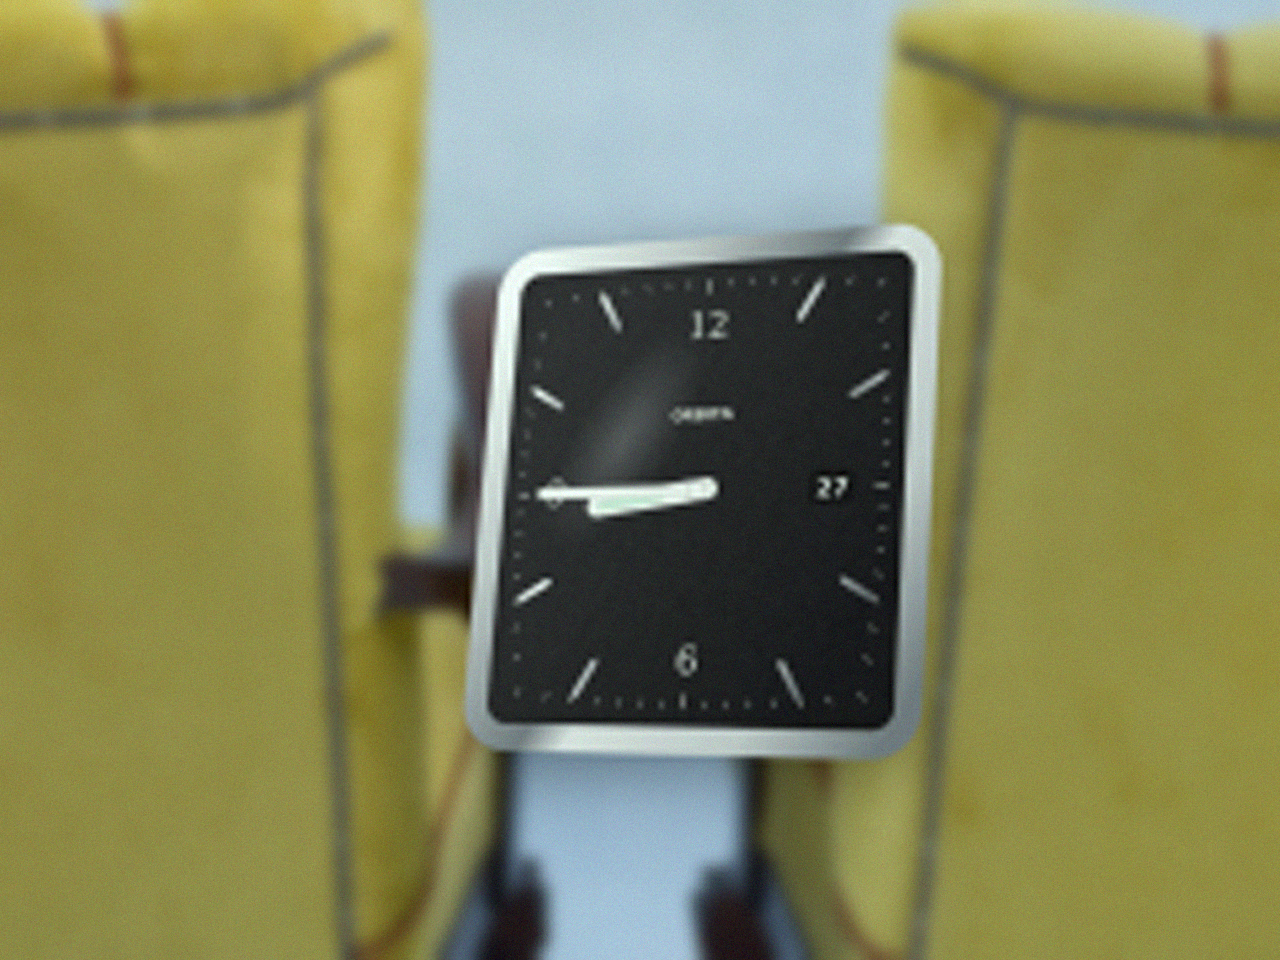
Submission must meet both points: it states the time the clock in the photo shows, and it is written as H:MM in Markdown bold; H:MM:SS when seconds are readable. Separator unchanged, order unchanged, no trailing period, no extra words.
**8:45**
